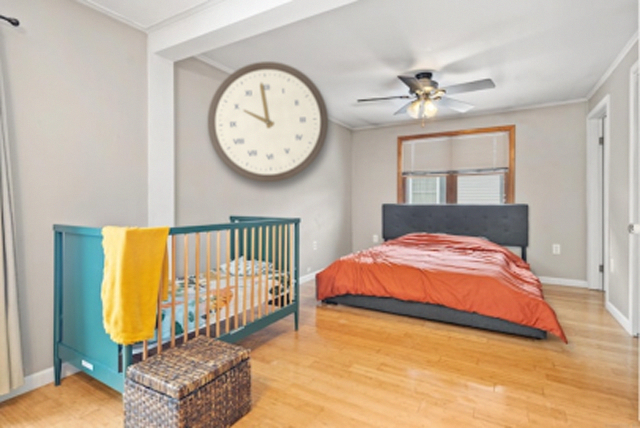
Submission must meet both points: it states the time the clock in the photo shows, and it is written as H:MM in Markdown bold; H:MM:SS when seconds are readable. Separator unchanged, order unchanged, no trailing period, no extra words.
**9:59**
